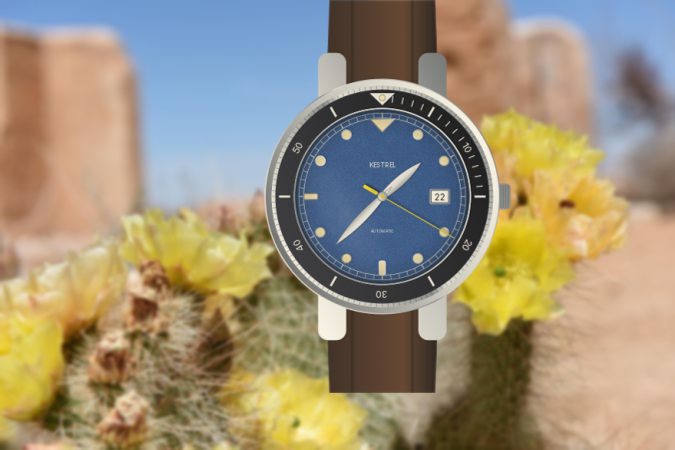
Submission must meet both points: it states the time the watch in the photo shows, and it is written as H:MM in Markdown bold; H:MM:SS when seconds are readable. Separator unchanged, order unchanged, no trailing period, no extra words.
**1:37:20**
